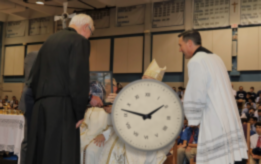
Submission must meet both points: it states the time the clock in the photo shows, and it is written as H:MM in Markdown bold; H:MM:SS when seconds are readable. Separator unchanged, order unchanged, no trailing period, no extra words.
**1:47**
